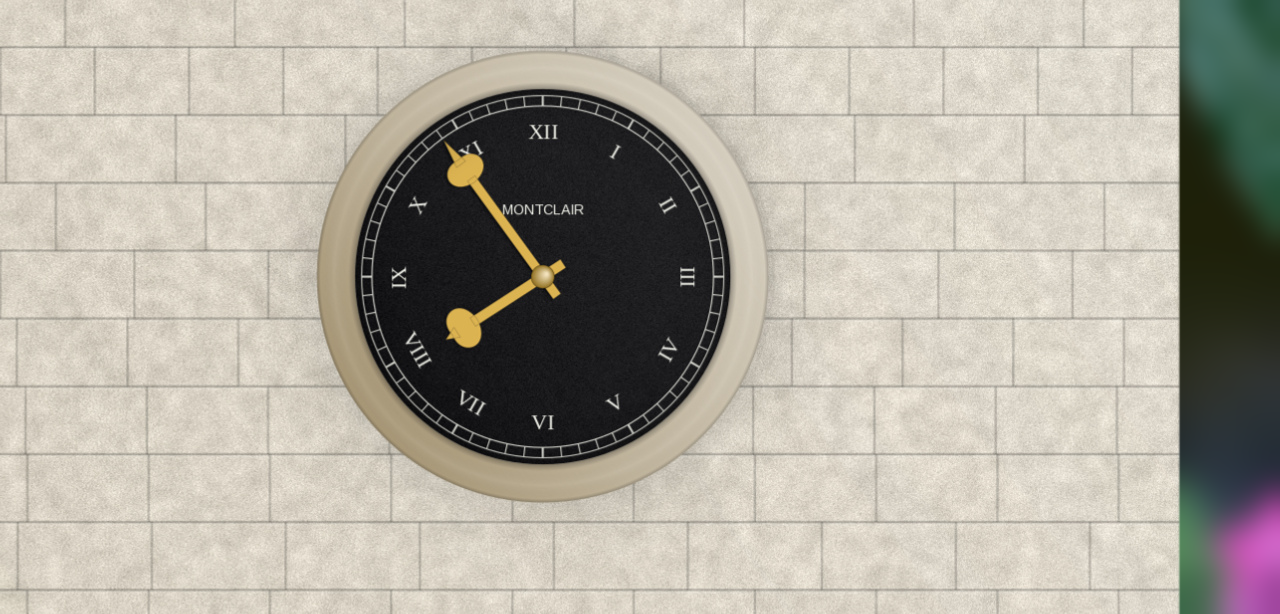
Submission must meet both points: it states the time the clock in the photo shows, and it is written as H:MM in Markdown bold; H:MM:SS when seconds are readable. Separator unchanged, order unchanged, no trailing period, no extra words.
**7:54**
